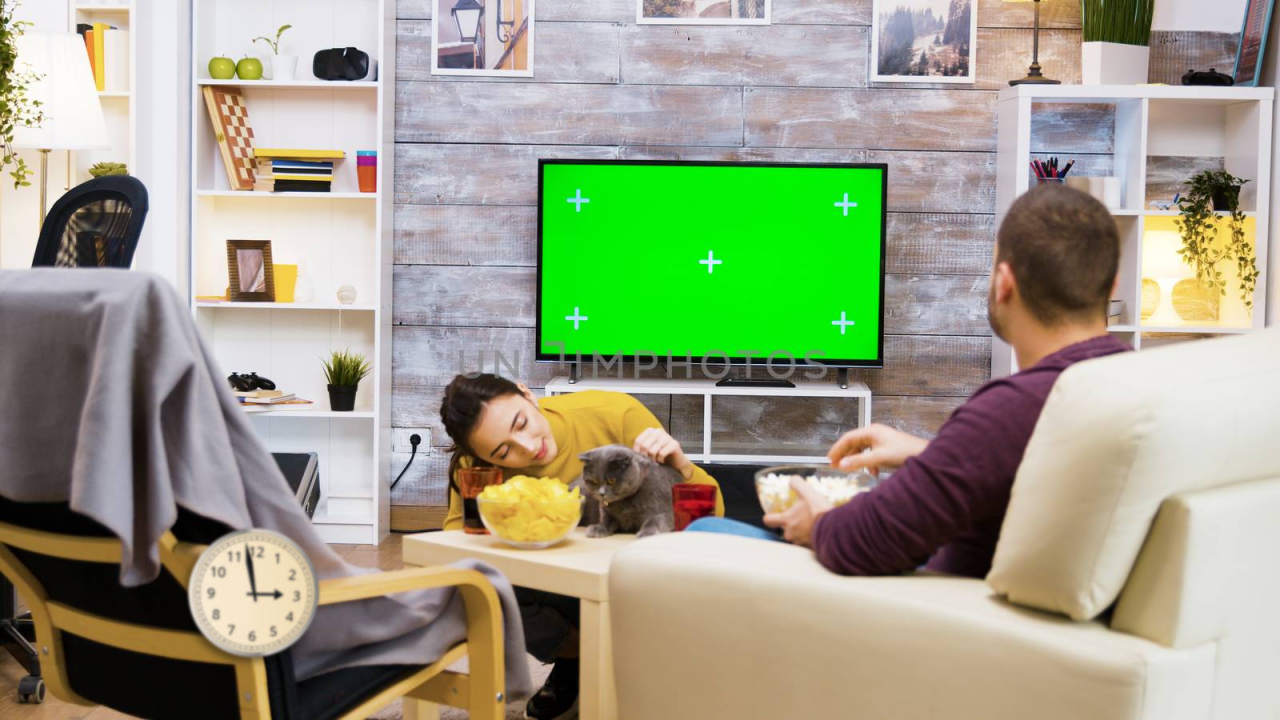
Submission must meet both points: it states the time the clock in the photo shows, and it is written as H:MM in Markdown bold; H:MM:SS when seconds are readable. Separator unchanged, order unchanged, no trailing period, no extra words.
**2:58**
